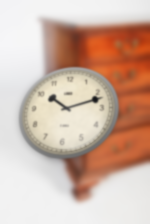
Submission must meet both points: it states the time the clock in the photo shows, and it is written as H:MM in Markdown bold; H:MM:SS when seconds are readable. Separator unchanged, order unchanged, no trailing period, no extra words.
**10:12**
